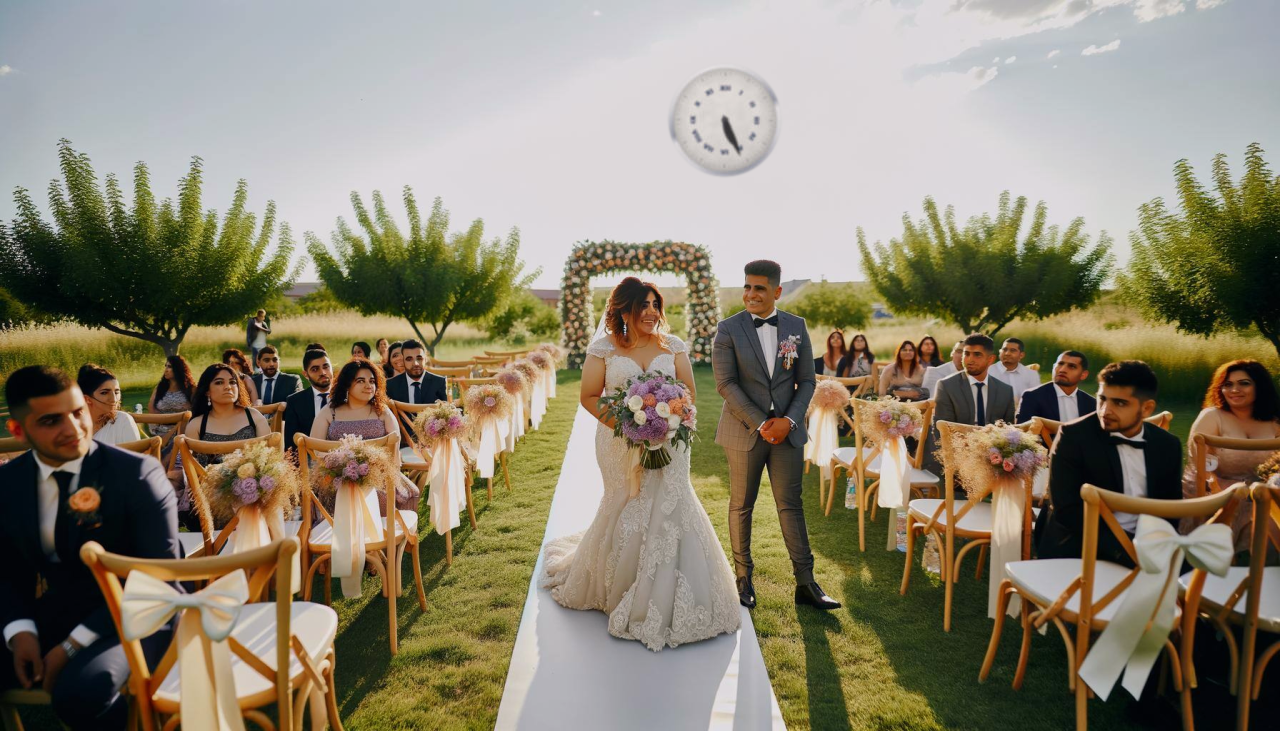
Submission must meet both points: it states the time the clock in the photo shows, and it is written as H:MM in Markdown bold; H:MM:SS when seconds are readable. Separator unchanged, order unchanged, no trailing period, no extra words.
**5:26**
